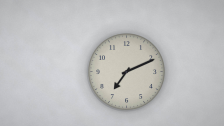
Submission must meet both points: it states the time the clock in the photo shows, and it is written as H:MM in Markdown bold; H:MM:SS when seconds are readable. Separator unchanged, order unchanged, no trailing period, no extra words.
**7:11**
